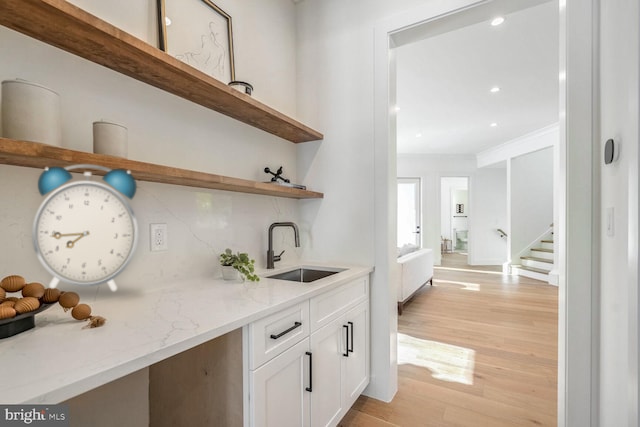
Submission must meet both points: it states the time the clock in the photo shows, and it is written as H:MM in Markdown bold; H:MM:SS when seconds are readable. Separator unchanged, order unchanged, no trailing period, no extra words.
**7:44**
